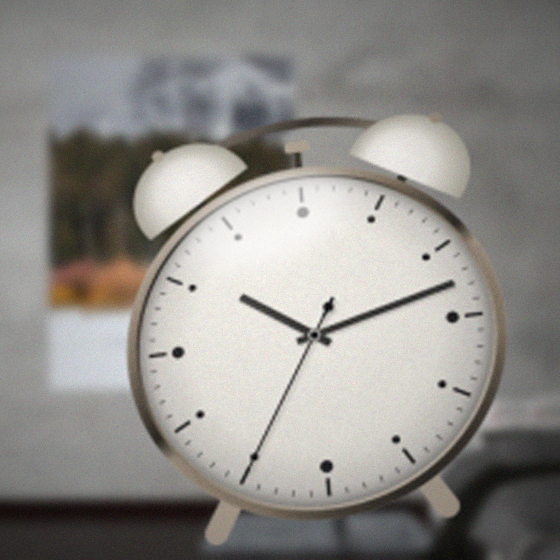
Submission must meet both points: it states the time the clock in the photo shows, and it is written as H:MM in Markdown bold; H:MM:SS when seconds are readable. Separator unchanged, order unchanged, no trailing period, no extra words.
**10:12:35**
